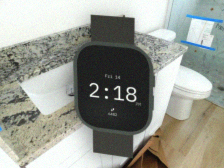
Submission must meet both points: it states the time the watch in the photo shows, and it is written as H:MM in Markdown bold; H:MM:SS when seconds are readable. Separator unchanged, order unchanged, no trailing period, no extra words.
**2:18**
